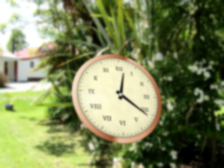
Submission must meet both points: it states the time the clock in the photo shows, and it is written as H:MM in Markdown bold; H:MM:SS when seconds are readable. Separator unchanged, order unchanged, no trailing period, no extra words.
**12:21**
